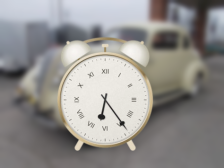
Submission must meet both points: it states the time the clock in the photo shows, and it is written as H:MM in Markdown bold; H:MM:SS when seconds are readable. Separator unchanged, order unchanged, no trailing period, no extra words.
**6:24**
